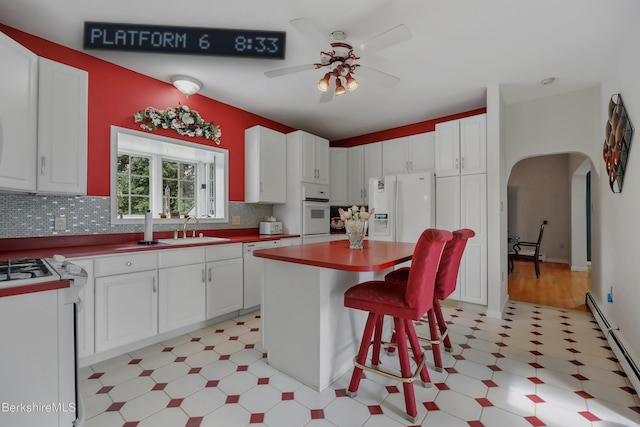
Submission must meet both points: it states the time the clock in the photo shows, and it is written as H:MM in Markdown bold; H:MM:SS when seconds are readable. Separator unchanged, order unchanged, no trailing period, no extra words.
**8:33**
